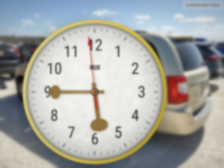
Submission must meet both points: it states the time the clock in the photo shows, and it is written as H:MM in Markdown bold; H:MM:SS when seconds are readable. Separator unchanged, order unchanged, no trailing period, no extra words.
**5:44:59**
